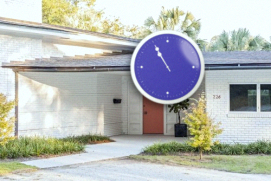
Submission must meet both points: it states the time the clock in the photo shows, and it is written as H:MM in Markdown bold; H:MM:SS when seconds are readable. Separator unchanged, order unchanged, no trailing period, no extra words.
**10:55**
